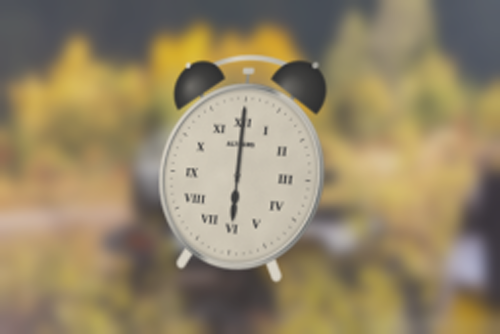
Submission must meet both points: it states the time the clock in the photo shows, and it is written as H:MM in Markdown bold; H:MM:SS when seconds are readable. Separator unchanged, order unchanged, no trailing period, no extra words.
**6:00**
